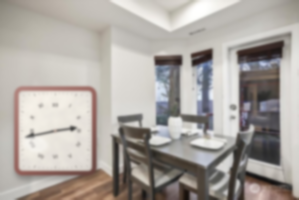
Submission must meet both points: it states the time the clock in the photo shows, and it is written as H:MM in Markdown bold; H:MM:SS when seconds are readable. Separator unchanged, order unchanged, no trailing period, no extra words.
**2:43**
